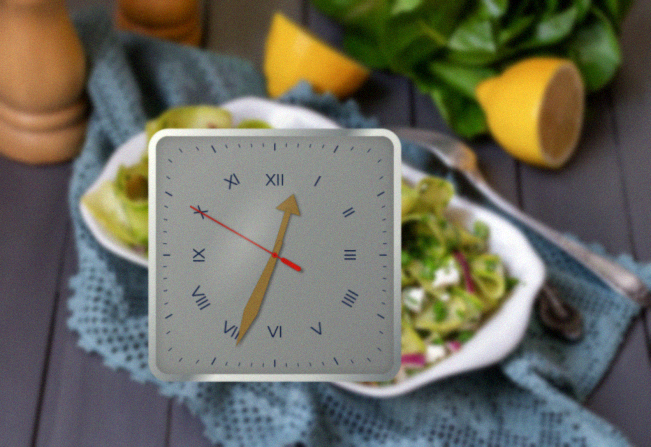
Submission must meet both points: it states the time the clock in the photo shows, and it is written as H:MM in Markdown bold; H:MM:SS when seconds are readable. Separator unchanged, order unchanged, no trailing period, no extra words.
**12:33:50**
